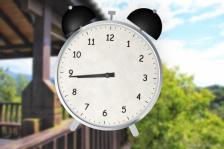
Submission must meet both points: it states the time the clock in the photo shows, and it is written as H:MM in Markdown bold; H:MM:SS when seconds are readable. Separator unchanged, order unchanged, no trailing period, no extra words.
**8:44**
